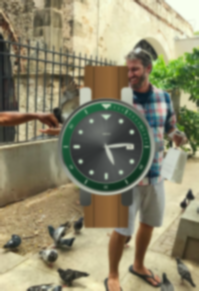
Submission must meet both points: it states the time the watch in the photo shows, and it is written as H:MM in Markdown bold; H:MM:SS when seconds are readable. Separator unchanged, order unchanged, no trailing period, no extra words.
**5:14**
